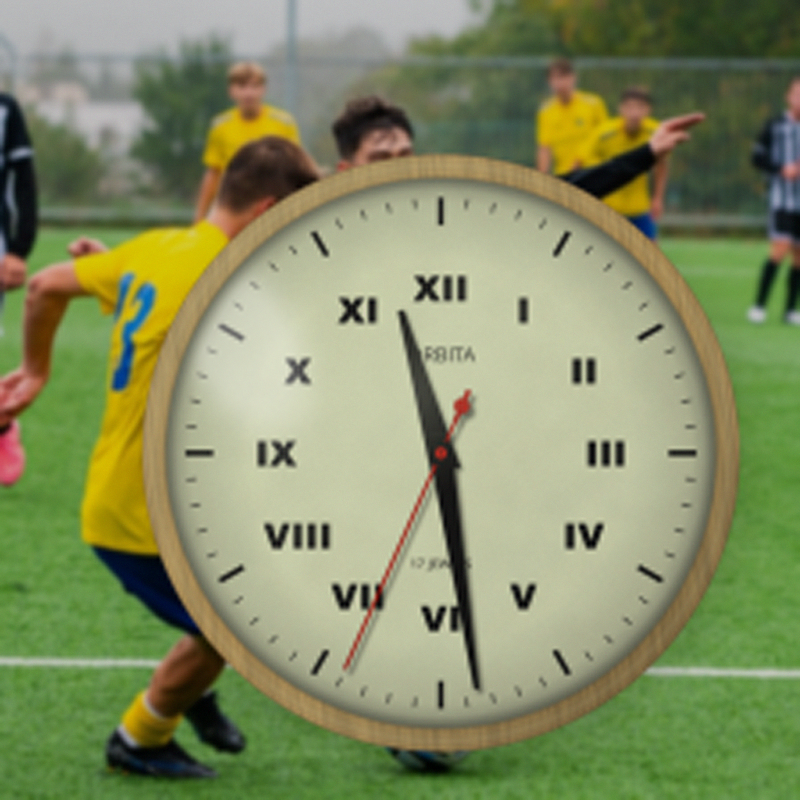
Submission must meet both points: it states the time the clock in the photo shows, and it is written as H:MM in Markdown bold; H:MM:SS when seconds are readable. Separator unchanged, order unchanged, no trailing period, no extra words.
**11:28:34**
